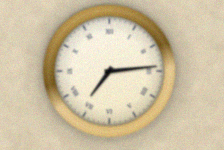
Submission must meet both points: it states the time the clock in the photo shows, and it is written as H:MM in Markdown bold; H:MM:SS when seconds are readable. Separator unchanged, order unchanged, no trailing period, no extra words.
**7:14**
